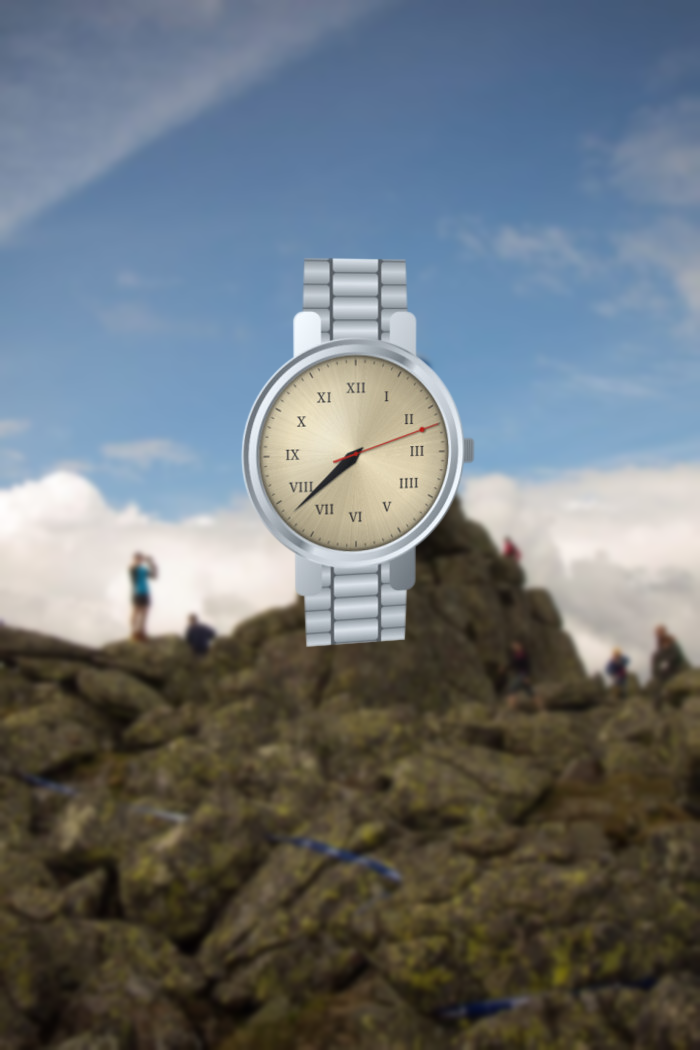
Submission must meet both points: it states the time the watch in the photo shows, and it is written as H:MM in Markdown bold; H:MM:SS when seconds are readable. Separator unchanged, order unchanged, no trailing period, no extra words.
**7:38:12**
